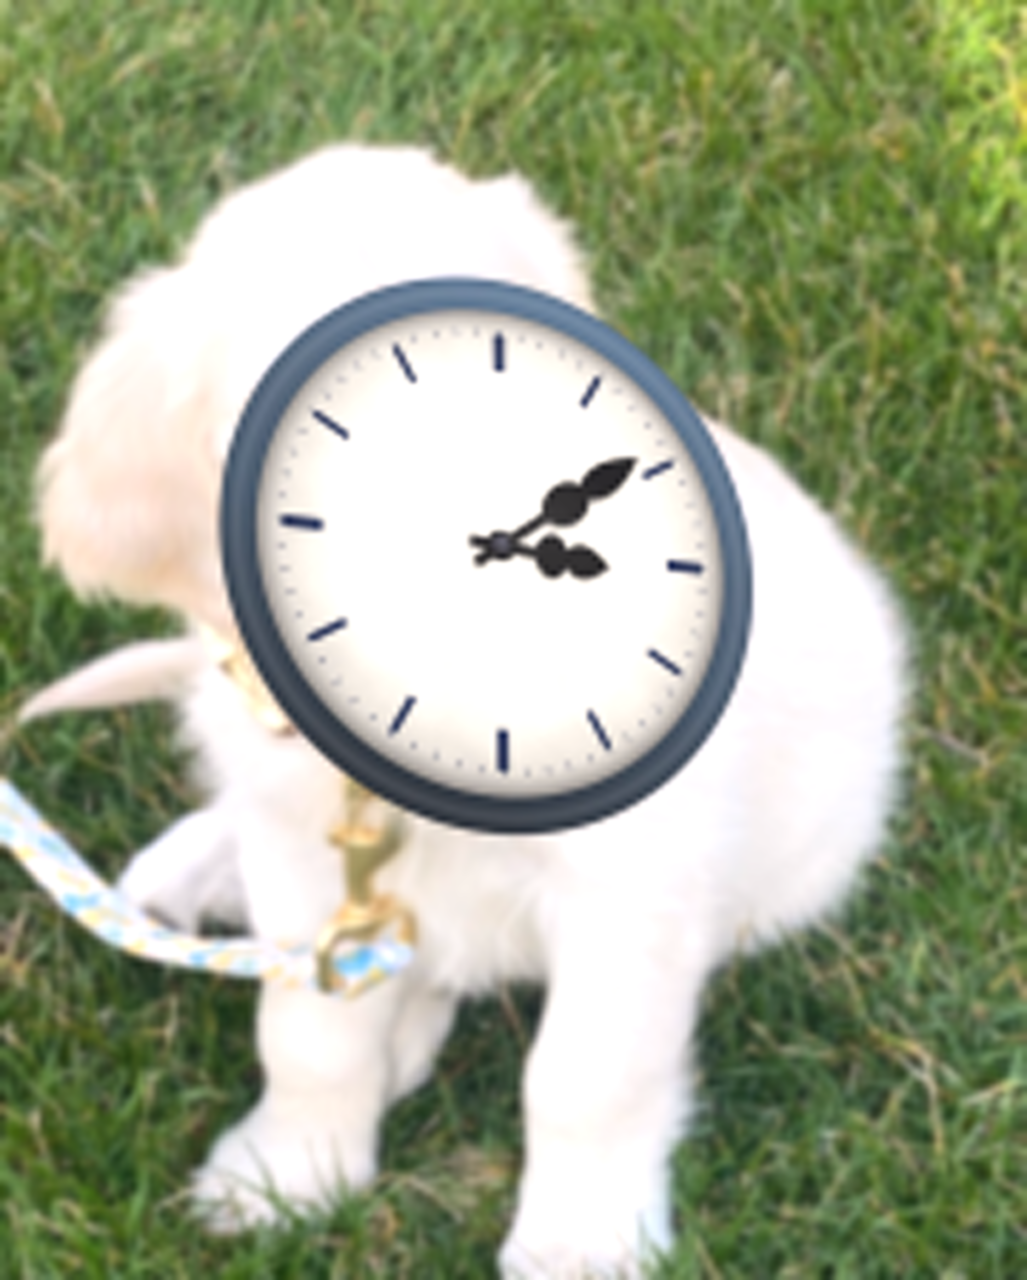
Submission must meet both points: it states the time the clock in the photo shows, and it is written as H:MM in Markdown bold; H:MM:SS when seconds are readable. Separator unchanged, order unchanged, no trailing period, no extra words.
**3:09**
